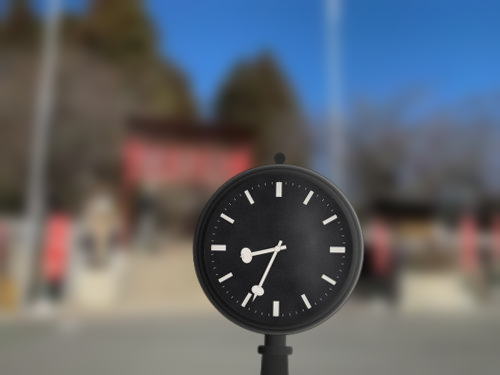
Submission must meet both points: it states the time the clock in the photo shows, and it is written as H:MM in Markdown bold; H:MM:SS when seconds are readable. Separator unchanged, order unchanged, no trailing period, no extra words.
**8:34**
